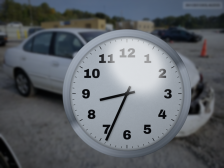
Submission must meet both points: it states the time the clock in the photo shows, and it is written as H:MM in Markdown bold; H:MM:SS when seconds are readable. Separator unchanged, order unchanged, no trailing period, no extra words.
**8:34**
